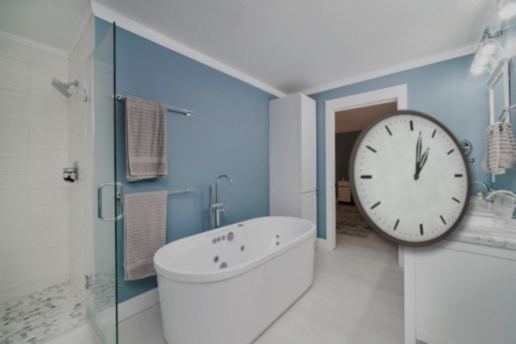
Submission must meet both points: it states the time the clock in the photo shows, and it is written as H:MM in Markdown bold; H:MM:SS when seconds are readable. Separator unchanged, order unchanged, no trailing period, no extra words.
**1:02**
